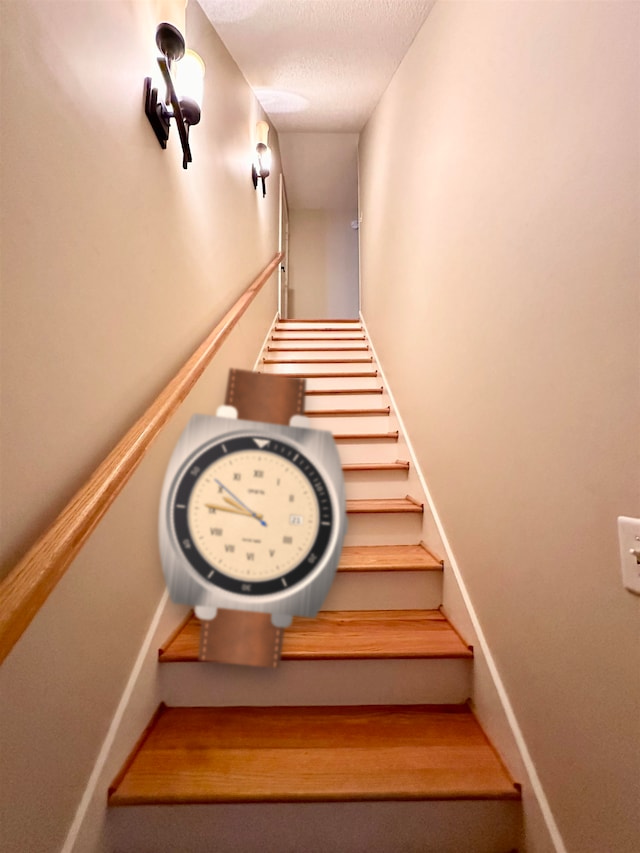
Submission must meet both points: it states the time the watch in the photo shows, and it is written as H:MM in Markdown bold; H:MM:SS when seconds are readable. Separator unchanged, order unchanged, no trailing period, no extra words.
**9:45:51**
